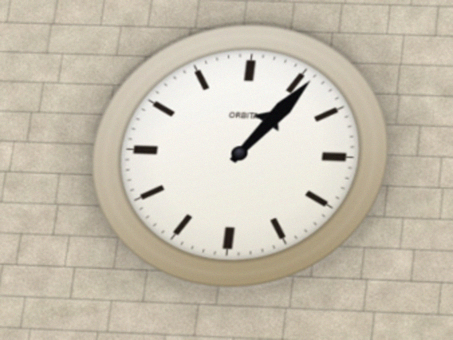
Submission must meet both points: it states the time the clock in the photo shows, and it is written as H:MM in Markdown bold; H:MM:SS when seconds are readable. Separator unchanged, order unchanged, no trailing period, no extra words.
**1:06**
